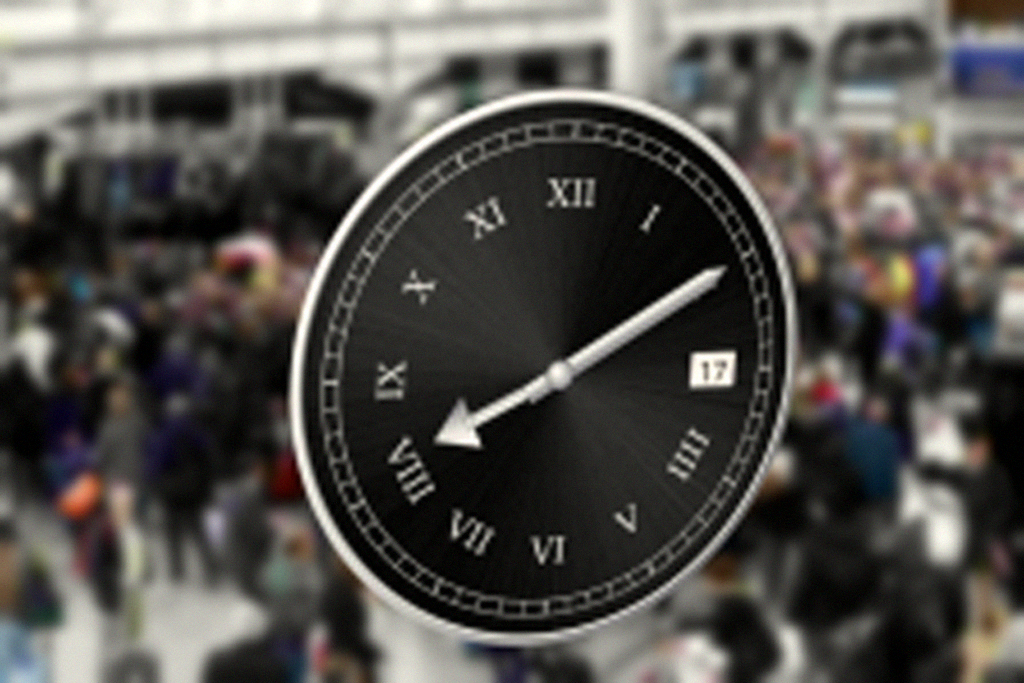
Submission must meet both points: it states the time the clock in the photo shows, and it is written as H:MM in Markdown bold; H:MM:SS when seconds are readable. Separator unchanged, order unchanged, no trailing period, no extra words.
**8:10**
